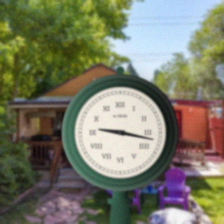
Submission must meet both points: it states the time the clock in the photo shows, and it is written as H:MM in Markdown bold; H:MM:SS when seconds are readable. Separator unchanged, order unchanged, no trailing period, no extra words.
**9:17**
